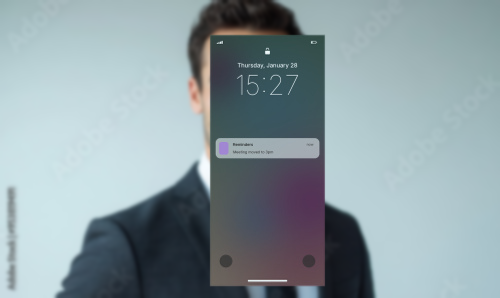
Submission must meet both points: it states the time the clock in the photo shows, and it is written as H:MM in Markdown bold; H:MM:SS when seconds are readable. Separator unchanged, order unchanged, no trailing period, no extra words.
**15:27**
